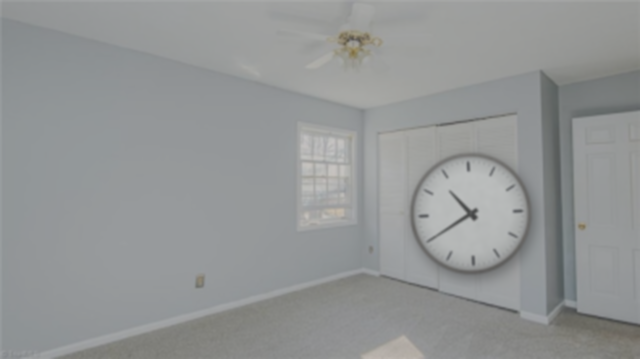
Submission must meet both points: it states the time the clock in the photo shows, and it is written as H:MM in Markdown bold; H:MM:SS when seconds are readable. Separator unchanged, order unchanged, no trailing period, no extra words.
**10:40**
